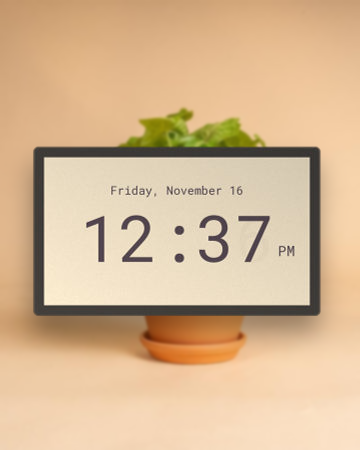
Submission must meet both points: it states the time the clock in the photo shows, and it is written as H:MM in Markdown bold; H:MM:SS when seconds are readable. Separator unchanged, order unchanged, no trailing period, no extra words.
**12:37**
